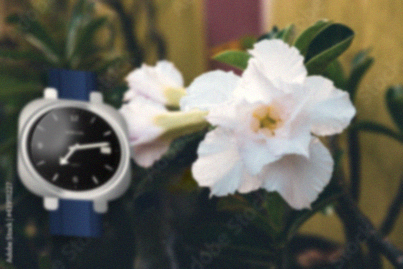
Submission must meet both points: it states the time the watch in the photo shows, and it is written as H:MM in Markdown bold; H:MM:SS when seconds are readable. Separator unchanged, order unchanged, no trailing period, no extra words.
**7:13**
